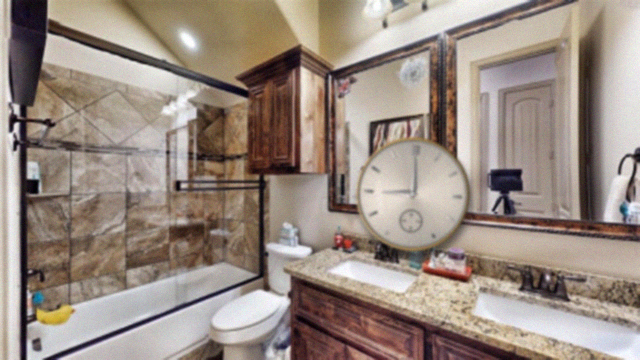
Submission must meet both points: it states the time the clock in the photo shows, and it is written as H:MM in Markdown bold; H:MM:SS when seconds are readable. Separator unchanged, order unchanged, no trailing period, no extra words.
**9:00**
